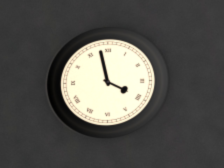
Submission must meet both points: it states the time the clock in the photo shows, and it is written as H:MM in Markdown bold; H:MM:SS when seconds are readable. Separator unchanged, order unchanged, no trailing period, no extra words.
**3:58**
